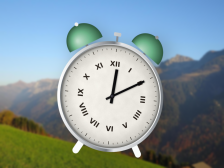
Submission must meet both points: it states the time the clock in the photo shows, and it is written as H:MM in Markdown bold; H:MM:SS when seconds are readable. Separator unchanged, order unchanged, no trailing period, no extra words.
**12:10**
